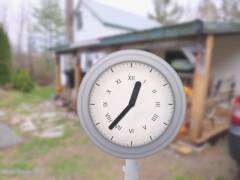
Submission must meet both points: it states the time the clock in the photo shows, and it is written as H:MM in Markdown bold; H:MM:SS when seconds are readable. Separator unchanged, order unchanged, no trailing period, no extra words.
**12:37**
